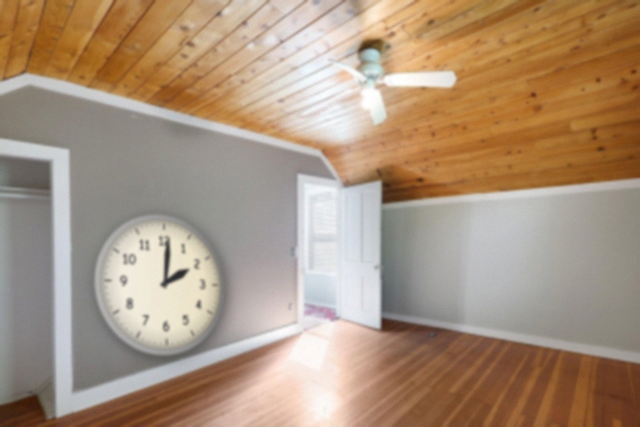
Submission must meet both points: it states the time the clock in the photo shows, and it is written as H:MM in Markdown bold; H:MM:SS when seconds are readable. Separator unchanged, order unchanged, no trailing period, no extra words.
**2:01**
